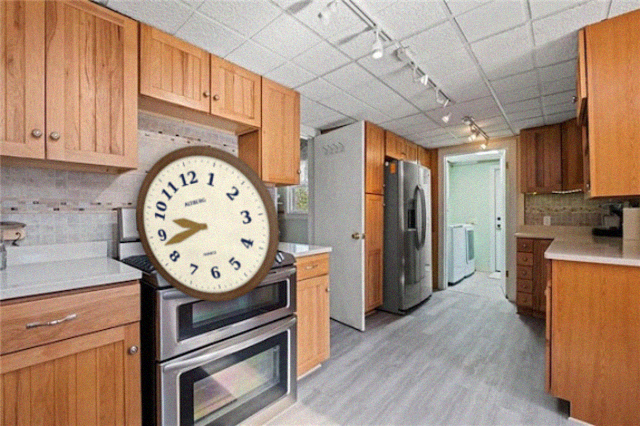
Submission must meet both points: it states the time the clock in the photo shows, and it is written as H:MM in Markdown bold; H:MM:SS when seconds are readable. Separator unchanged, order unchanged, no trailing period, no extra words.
**9:43**
